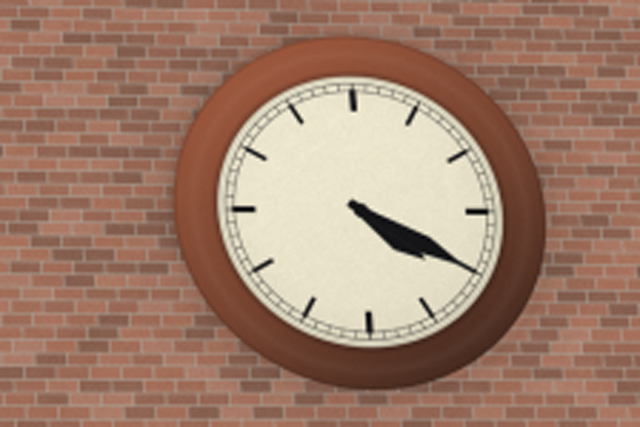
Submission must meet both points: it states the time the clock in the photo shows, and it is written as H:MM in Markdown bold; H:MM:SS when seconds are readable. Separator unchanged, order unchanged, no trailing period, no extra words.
**4:20**
